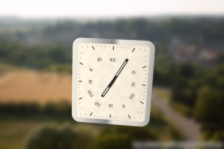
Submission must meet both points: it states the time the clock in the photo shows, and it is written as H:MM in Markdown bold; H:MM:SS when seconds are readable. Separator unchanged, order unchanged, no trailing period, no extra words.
**7:05**
